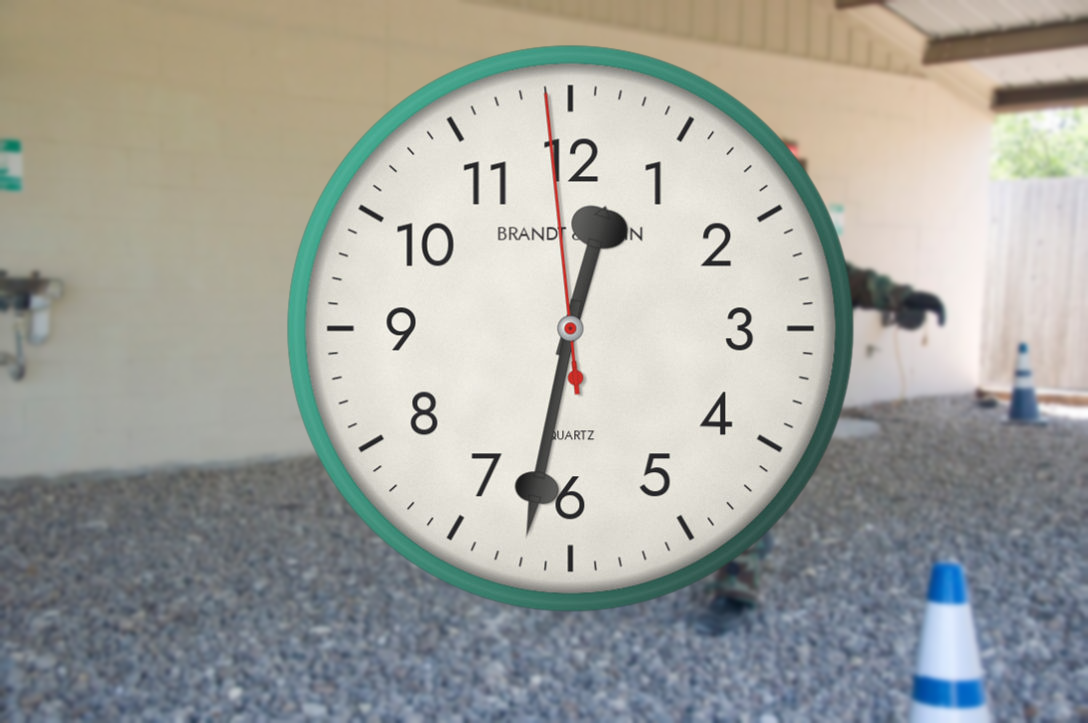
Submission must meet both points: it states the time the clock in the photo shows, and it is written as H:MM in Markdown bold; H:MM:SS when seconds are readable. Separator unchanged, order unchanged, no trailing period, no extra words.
**12:31:59**
